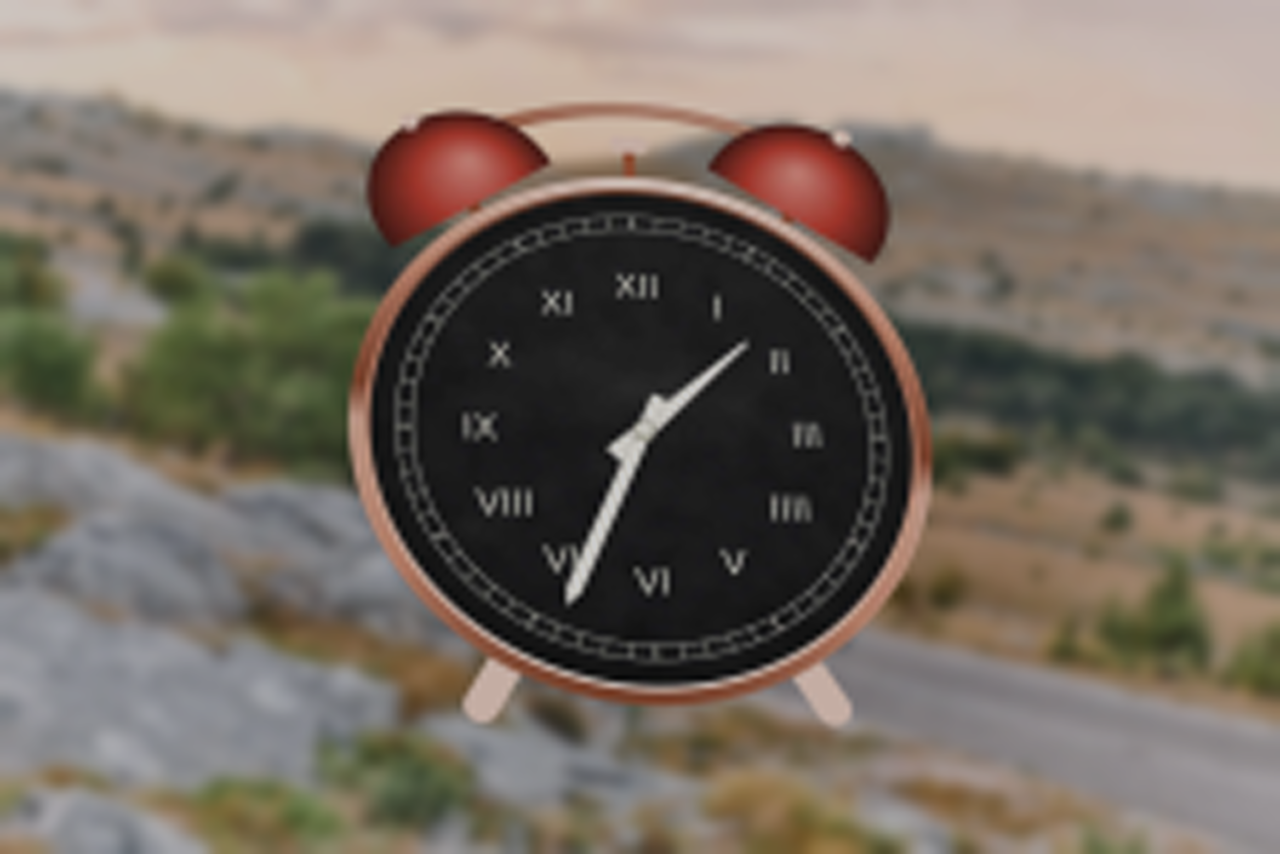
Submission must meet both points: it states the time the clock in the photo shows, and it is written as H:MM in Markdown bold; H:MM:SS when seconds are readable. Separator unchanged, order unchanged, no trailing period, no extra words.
**1:34**
